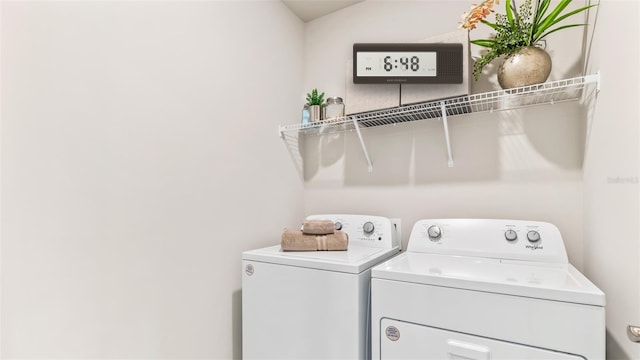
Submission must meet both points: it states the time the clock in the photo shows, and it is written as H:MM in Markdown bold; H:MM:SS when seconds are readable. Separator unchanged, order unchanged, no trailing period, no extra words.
**6:48**
